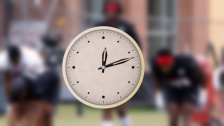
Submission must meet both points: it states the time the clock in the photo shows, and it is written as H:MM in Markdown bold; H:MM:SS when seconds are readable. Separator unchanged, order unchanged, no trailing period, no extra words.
**12:12**
